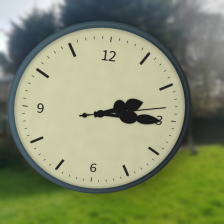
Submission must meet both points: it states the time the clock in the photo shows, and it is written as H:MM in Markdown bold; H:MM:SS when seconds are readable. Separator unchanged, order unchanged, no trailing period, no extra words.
**2:15:13**
